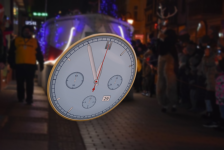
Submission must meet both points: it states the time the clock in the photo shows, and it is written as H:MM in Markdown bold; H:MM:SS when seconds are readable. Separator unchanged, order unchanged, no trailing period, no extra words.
**11:55**
